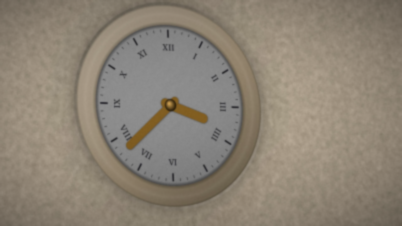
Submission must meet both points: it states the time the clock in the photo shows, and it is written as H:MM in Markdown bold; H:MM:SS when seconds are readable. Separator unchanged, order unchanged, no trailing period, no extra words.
**3:38**
